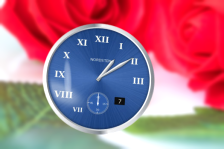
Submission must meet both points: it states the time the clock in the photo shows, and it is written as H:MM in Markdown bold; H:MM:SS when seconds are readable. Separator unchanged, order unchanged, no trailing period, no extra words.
**1:09**
